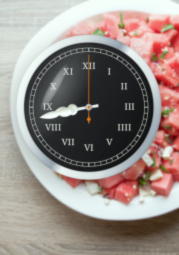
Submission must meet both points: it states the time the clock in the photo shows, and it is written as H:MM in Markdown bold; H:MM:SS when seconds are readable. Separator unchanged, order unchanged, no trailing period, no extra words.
**8:43:00**
